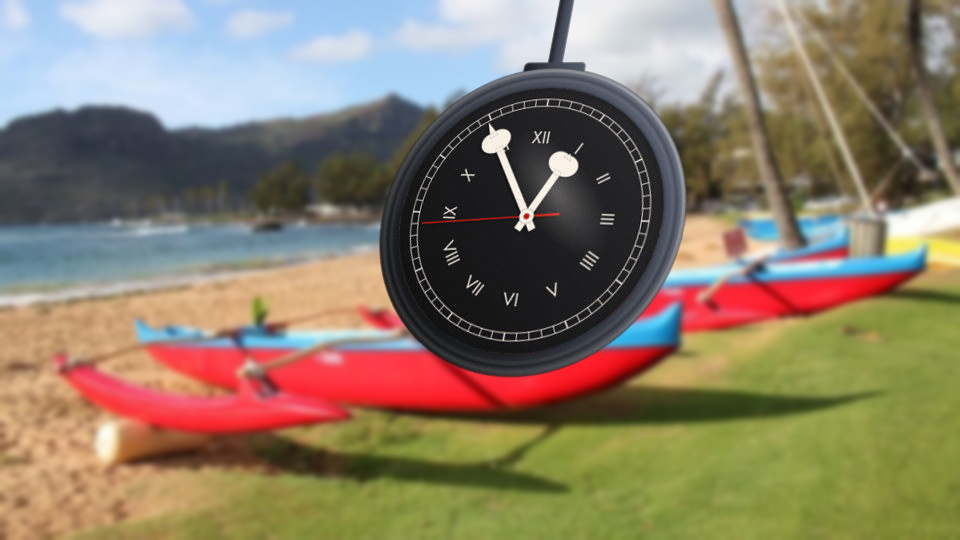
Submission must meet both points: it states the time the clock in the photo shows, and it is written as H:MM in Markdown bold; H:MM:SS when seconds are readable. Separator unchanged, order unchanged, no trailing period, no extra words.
**12:54:44**
